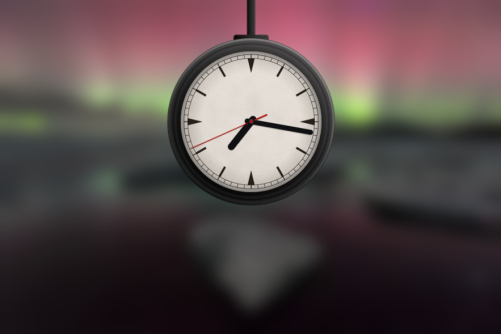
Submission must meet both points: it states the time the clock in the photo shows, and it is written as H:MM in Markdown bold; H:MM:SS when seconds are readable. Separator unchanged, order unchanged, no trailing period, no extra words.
**7:16:41**
